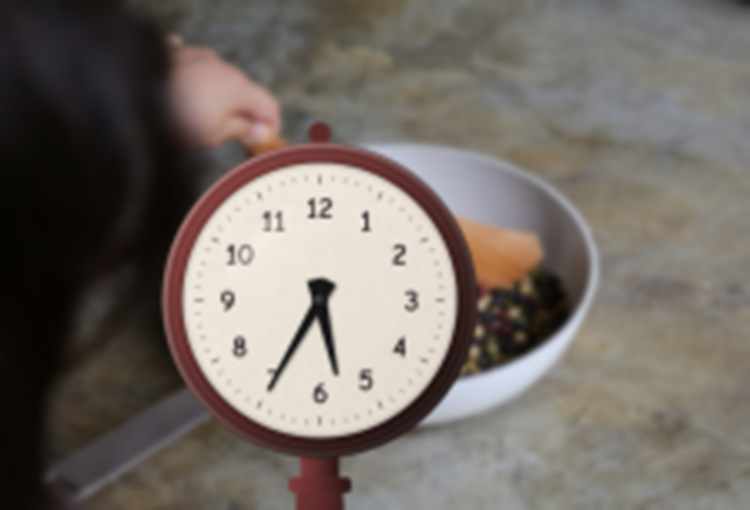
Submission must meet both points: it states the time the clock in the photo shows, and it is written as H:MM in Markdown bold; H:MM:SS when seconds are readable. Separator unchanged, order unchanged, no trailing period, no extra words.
**5:35**
